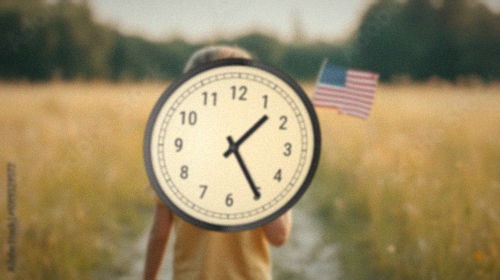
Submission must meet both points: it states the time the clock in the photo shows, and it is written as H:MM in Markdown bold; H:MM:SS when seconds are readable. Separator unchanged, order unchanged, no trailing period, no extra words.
**1:25**
